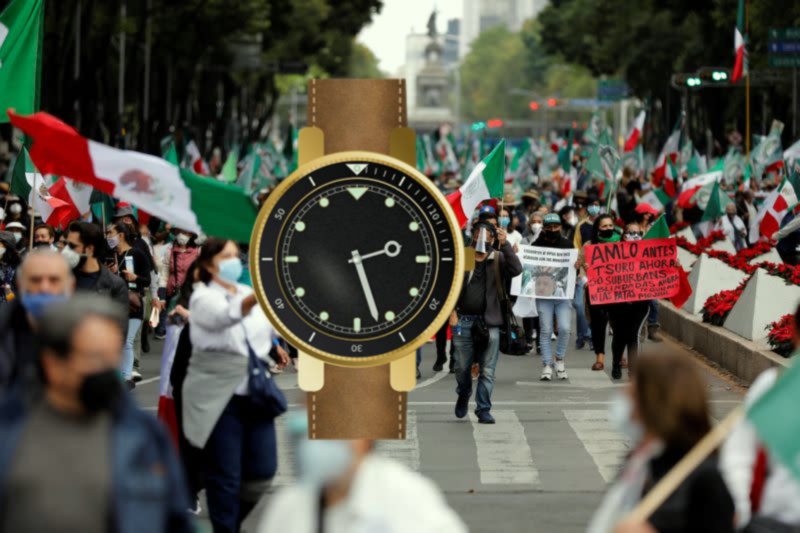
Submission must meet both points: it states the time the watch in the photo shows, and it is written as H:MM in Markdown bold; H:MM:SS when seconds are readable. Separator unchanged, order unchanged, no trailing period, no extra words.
**2:27**
